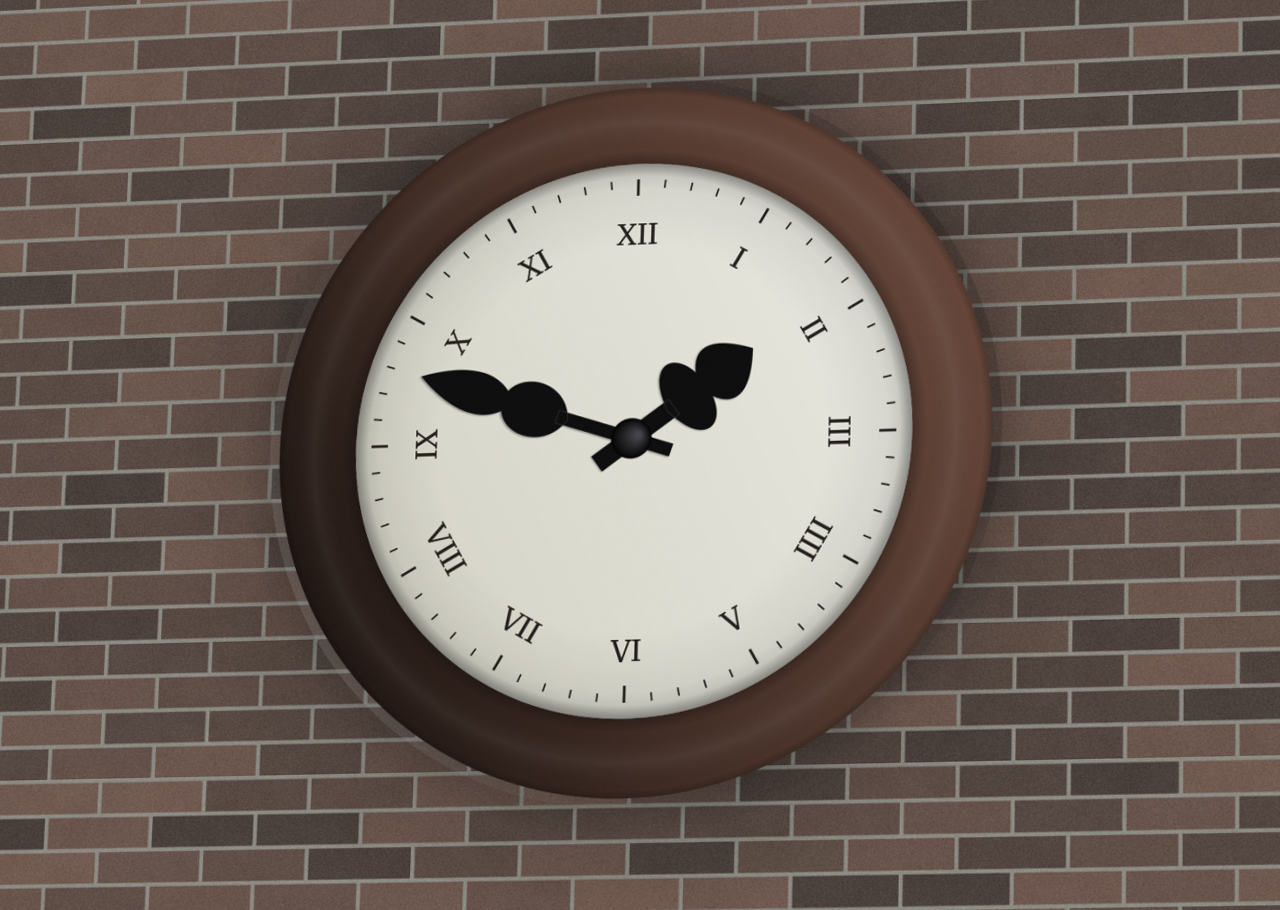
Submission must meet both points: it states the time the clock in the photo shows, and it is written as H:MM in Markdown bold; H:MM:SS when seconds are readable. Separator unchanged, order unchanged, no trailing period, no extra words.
**1:48**
